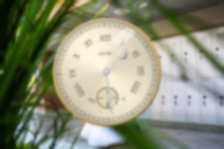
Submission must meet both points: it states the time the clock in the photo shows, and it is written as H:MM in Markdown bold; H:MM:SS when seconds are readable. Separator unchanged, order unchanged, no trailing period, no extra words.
**1:29**
